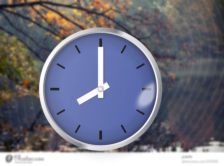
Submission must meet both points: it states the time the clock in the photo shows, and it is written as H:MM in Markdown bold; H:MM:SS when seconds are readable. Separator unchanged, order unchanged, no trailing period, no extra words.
**8:00**
